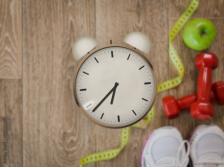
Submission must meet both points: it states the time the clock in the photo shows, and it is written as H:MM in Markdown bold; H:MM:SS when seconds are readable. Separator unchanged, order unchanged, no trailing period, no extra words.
**6:38**
